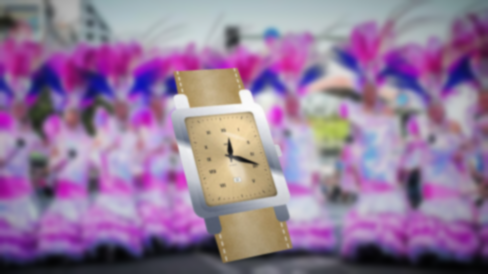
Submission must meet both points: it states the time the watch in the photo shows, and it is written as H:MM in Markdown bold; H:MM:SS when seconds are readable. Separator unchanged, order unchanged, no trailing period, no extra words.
**12:19**
